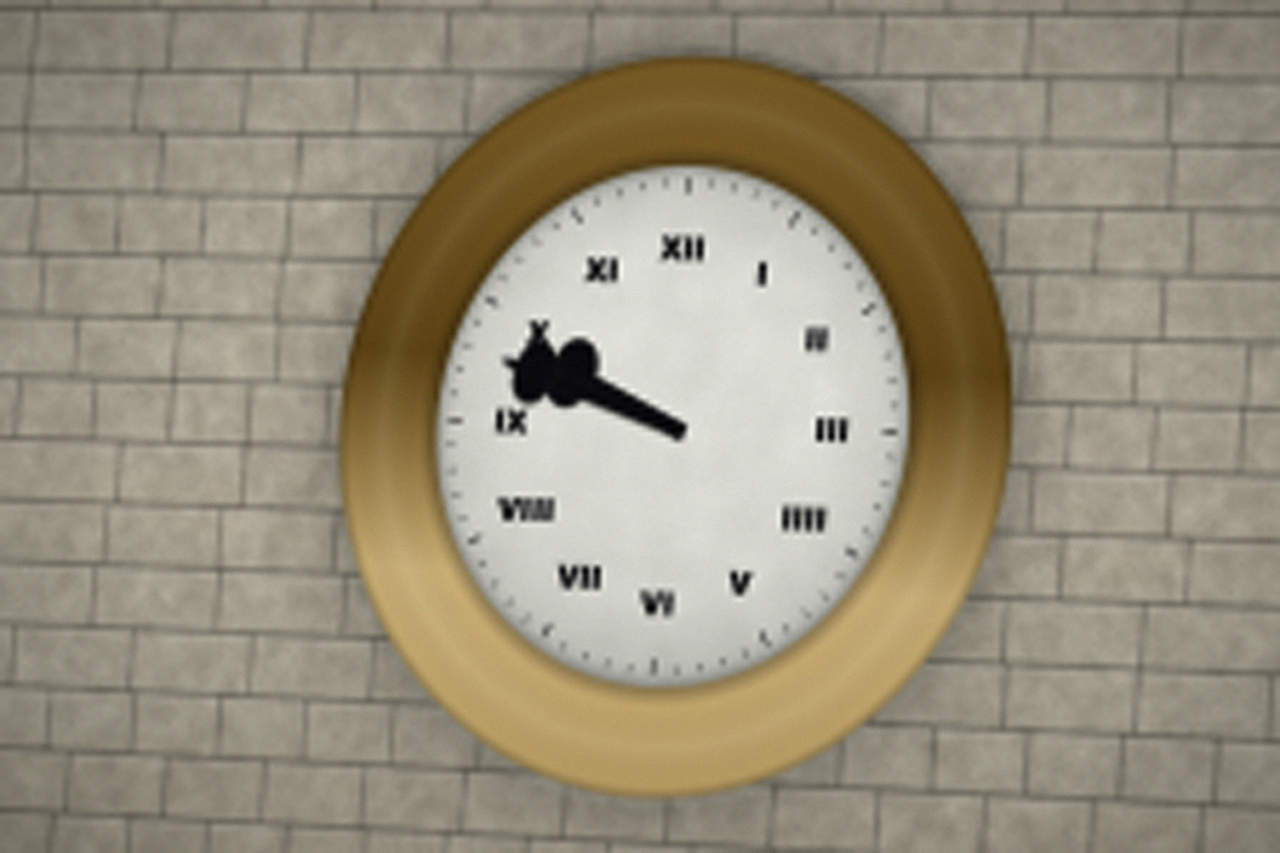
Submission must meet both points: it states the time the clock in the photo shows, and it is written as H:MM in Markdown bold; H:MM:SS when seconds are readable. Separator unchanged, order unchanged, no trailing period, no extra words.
**9:48**
